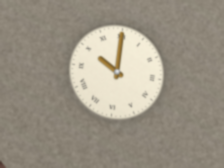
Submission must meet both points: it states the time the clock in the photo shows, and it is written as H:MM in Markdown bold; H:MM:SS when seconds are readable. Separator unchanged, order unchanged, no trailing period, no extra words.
**10:00**
